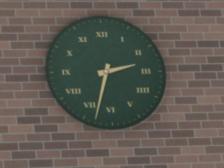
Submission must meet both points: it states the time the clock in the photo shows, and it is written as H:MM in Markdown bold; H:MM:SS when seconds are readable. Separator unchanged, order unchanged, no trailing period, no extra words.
**2:33**
